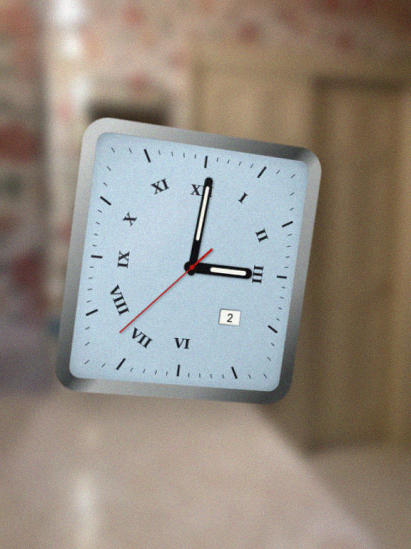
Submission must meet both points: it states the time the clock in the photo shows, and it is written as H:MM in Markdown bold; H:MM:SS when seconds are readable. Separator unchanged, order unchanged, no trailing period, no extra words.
**3:00:37**
